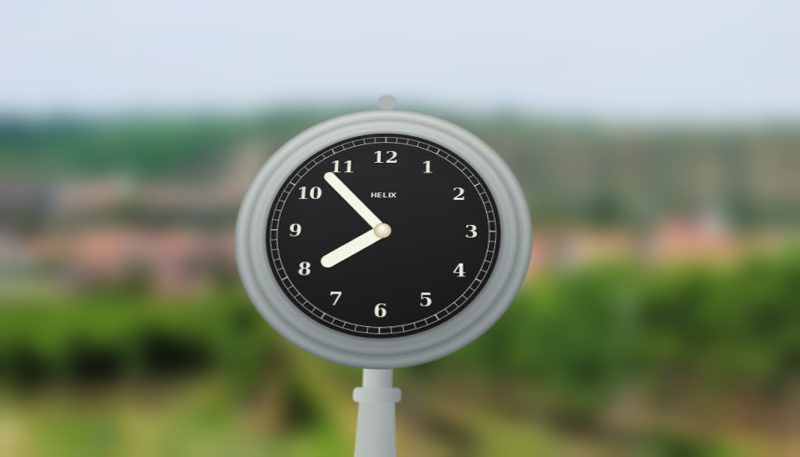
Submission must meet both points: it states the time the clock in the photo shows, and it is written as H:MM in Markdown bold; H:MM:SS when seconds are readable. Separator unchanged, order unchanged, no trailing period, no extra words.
**7:53**
